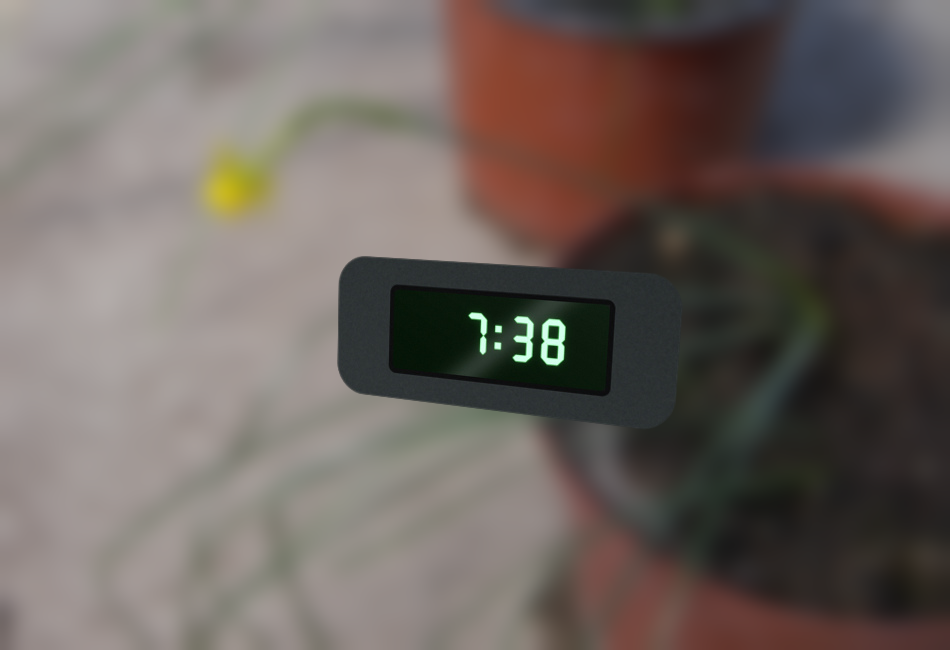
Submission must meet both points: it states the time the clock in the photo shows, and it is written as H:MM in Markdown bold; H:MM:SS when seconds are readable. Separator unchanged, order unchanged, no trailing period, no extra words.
**7:38**
